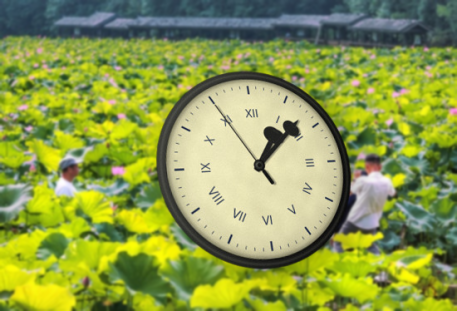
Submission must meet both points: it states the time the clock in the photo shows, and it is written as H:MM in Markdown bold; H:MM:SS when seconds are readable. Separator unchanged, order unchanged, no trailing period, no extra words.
**1:07:55**
